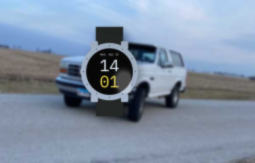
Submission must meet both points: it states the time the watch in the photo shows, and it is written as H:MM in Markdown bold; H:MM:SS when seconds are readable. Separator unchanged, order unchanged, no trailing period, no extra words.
**14:01**
